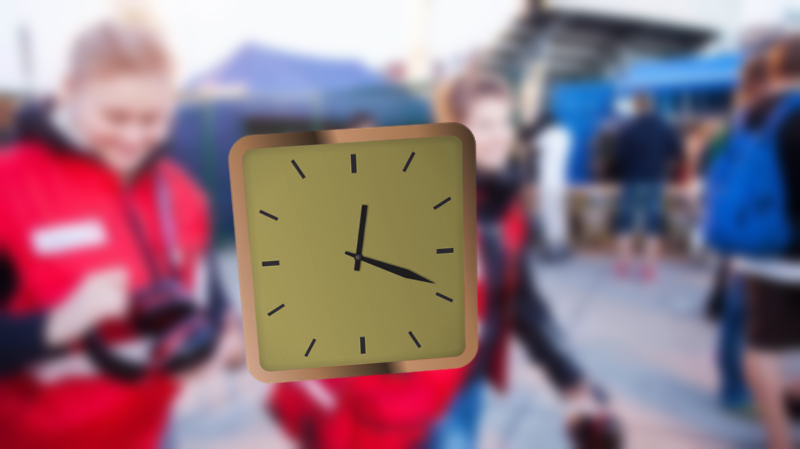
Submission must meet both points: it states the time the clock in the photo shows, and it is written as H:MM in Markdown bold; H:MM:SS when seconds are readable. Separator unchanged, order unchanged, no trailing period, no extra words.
**12:19**
